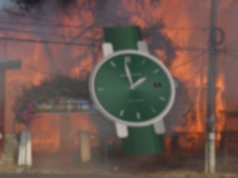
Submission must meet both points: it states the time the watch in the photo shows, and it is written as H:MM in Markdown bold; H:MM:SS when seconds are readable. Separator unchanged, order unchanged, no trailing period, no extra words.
**1:59**
